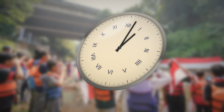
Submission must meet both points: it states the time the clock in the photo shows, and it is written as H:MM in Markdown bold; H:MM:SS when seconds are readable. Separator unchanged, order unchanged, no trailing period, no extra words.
**1:02**
